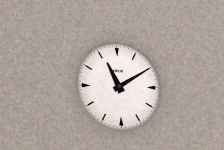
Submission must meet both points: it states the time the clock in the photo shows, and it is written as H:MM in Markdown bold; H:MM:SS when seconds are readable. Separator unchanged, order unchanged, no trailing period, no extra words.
**11:10**
